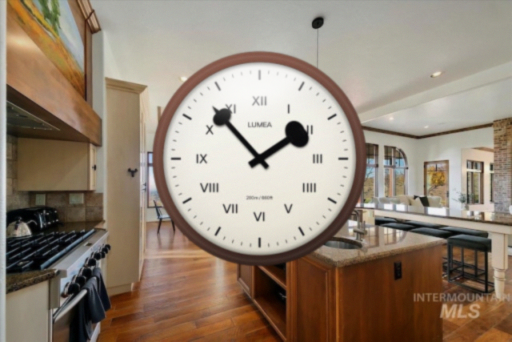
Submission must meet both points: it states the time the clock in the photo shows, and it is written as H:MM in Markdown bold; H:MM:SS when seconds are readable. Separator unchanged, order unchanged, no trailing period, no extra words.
**1:53**
